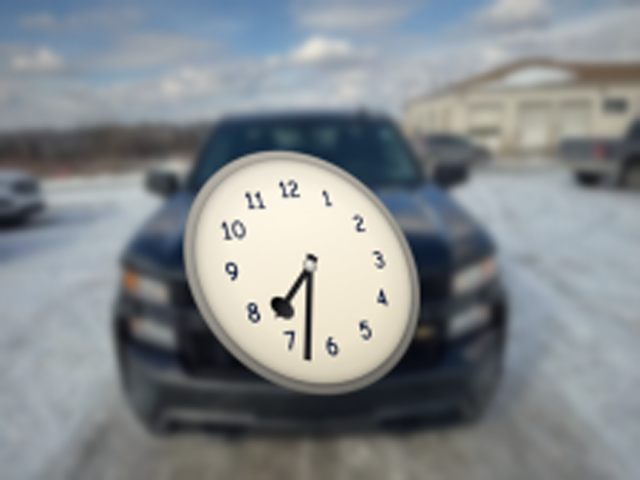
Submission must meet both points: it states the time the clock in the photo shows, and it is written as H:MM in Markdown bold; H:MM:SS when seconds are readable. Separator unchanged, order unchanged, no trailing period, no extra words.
**7:33**
